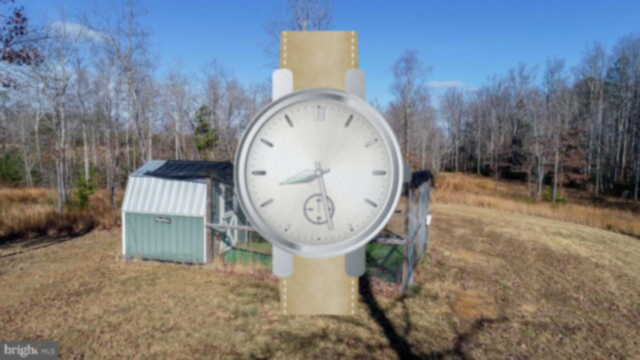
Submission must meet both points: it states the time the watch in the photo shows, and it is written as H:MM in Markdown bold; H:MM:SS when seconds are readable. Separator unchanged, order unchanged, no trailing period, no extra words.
**8:28**
